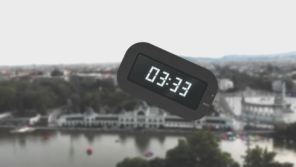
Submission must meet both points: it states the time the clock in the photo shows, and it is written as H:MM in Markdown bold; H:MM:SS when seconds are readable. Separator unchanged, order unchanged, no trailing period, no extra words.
**3:33**
